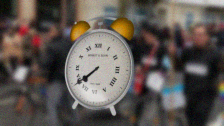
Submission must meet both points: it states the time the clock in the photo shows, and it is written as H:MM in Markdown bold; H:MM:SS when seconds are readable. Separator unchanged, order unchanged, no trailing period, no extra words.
**7:39**
